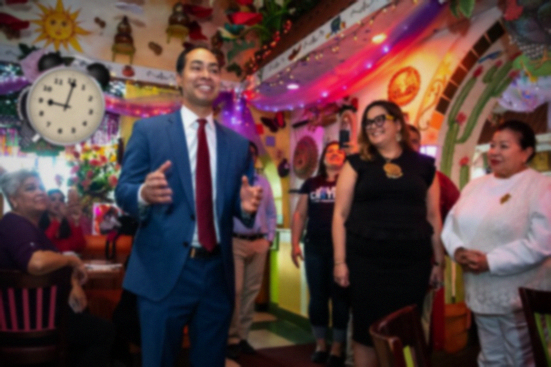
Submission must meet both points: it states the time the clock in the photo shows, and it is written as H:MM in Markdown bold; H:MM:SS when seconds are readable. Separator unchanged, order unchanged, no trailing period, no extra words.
**9:01**
